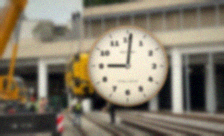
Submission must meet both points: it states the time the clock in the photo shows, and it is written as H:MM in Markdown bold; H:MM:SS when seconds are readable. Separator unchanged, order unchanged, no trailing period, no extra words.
**9:01**
